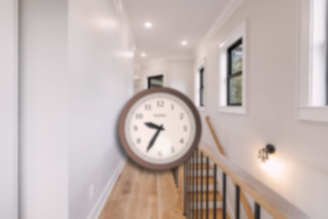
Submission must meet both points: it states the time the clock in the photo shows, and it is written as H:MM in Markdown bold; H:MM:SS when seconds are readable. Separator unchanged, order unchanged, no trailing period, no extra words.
**9:35**
